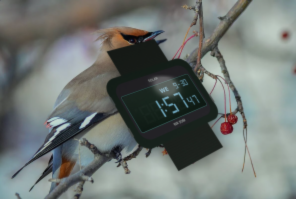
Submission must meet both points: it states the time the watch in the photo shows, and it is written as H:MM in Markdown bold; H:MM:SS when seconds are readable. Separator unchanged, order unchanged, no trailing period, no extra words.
**1:57**
